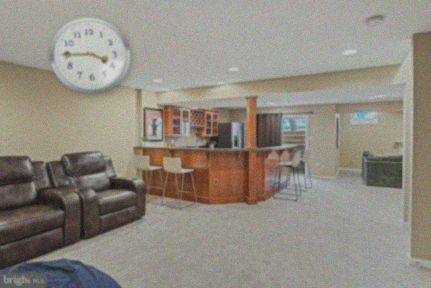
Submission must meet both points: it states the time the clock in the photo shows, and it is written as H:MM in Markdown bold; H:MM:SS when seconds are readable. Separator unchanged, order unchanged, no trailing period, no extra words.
**3:45**
